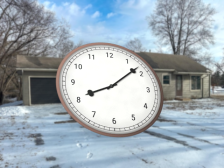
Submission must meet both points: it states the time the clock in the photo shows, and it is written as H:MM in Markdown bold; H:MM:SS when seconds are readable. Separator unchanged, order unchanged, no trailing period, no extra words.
**8:08**
